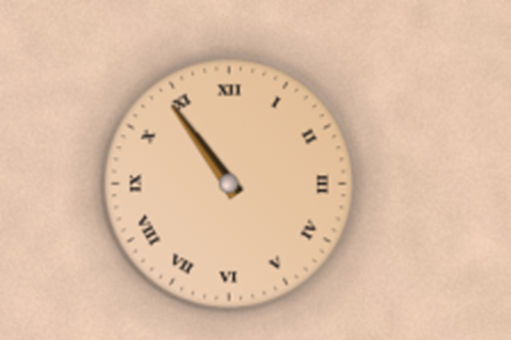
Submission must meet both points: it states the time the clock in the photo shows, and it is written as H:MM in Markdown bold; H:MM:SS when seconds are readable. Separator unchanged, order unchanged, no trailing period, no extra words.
**10:54**
